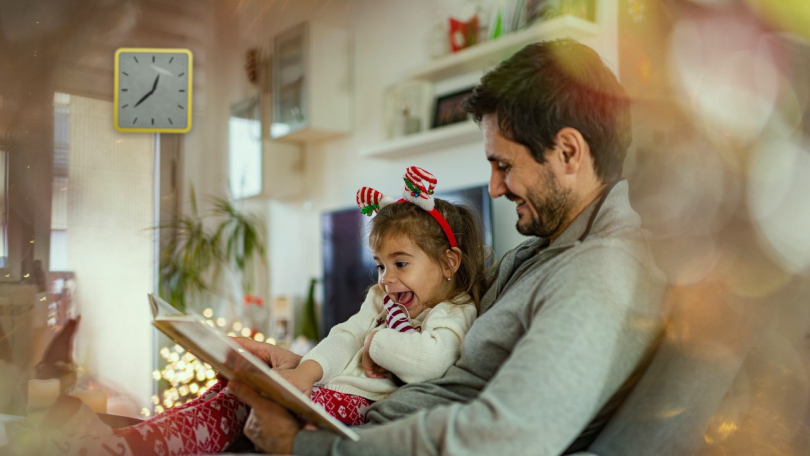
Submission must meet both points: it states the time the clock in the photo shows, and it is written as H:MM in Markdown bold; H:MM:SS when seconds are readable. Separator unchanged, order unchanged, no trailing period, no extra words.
**12:38**
